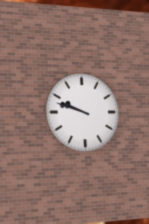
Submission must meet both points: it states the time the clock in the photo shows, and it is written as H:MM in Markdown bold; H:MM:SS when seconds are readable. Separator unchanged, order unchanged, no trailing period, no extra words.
**9:48**
